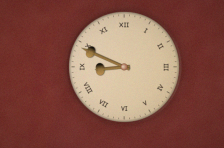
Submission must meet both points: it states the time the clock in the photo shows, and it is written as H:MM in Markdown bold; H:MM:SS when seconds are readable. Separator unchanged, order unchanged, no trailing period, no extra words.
**8:49**
